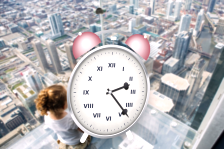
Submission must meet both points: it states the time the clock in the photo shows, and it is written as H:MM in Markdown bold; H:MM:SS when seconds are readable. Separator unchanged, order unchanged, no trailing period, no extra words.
**2:23**
